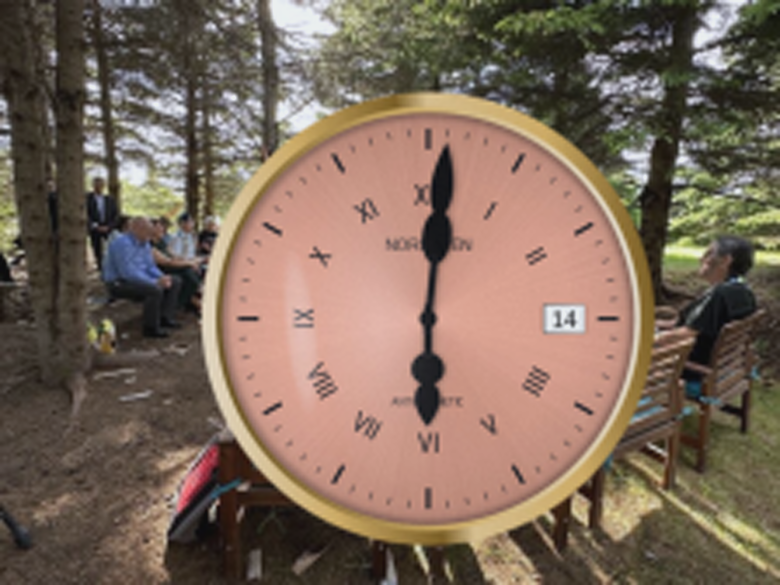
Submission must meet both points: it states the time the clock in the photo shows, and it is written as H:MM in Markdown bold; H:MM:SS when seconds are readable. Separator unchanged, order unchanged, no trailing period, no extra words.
**6:01**
